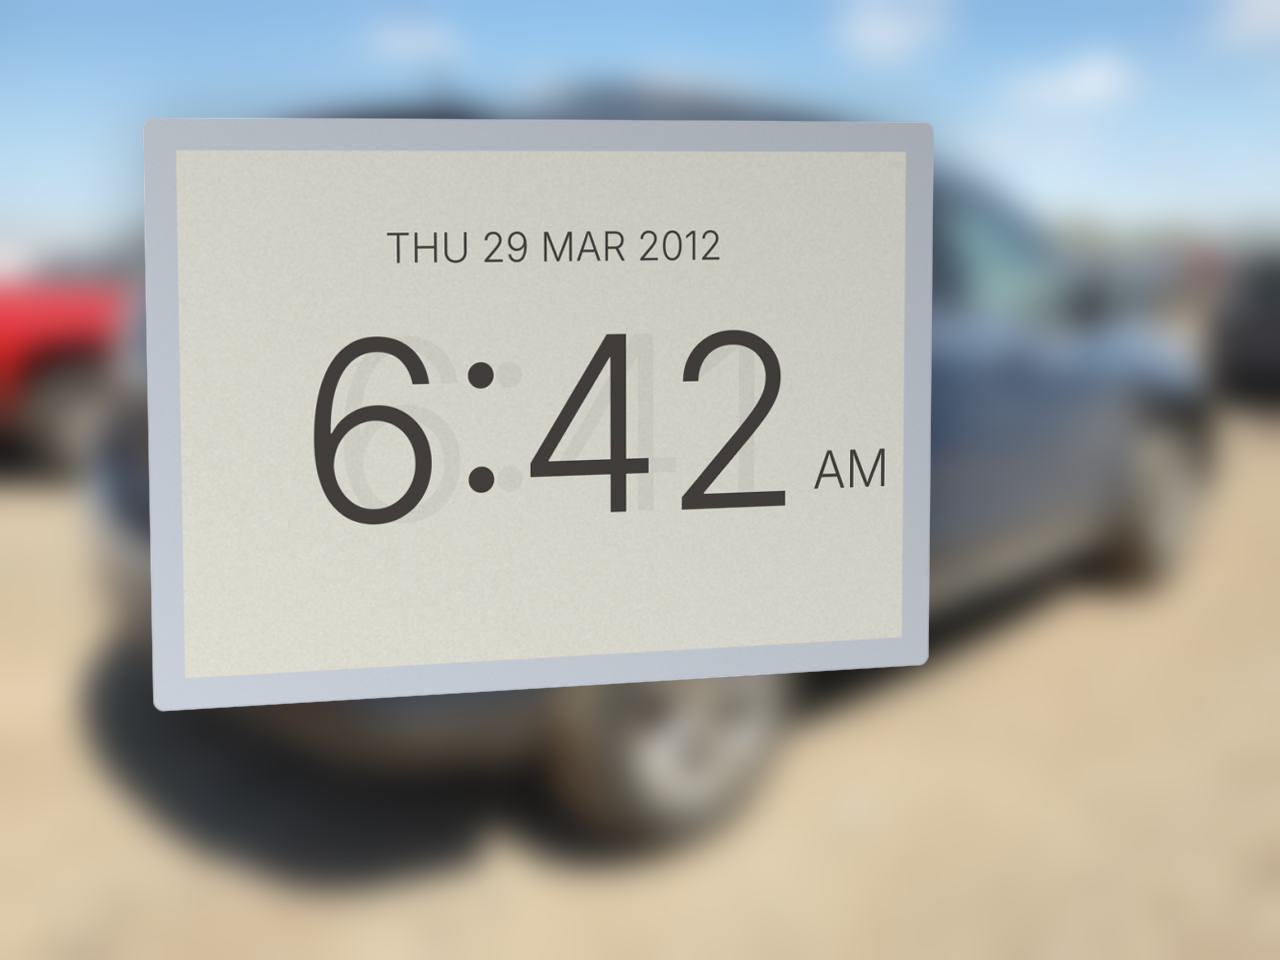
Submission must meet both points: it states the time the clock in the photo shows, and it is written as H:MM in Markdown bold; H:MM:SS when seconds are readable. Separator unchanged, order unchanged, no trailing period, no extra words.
**6:42**
